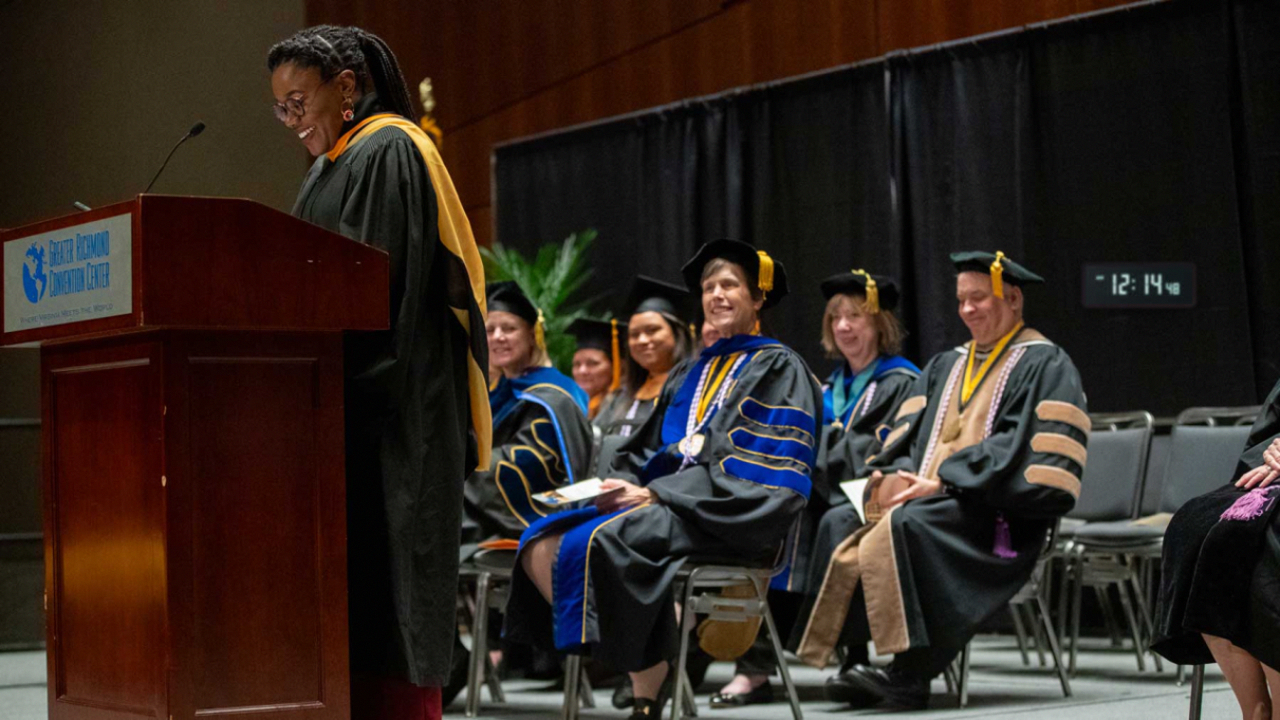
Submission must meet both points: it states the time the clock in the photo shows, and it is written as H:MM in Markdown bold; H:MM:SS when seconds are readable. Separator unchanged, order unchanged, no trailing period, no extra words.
**12:14**
